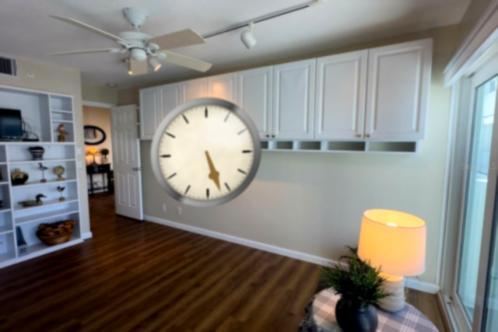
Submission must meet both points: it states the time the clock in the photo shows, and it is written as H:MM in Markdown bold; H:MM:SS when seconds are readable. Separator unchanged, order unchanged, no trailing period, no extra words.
**5:27**
